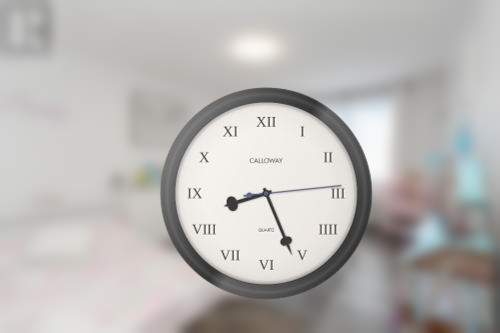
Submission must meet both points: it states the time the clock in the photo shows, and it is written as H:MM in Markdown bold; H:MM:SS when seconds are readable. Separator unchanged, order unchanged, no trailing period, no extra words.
**8:26:14**
